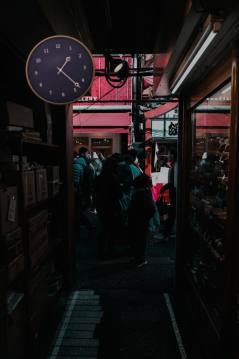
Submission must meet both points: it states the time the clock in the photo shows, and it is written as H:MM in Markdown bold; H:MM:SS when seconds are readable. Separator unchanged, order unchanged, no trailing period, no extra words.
**1:23**
